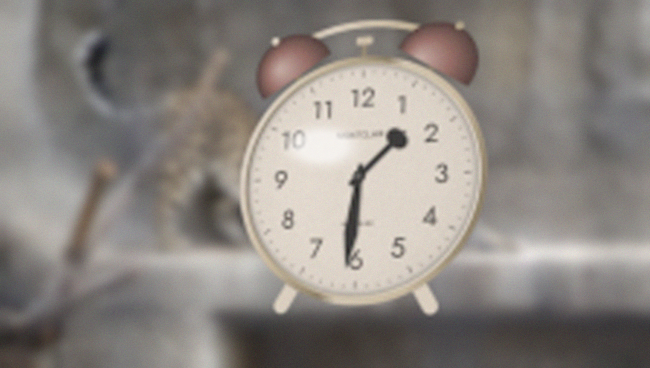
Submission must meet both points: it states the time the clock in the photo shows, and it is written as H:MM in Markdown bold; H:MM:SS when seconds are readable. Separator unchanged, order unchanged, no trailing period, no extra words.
**1:31**
